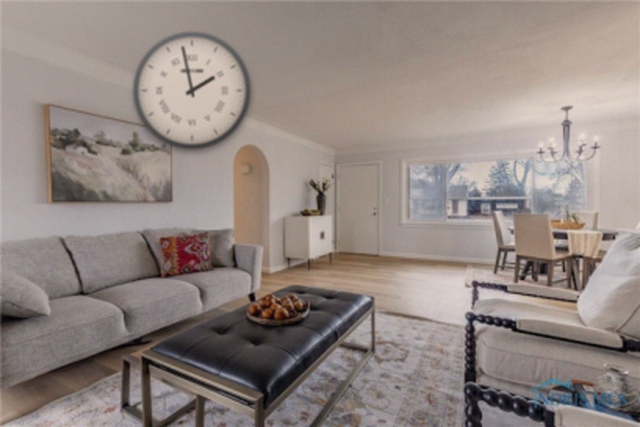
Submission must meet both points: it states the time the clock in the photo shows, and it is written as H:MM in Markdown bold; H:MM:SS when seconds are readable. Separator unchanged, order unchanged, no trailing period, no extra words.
**1:58**
